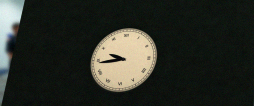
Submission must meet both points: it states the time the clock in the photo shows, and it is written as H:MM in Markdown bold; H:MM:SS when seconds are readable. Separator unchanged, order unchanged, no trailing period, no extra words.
**9:44**
